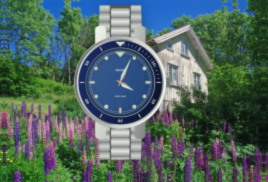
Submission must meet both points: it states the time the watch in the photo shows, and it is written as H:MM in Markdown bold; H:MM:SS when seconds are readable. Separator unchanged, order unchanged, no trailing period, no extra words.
**4:04**
